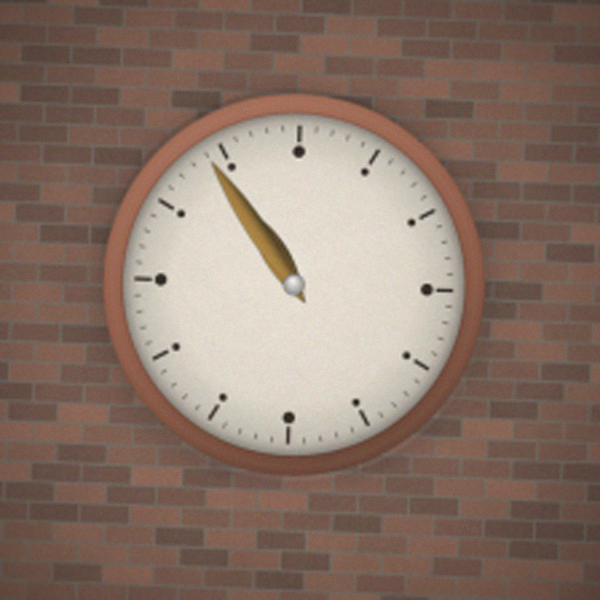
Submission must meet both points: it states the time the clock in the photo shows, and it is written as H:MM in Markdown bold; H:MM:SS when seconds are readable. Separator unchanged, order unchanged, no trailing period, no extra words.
**10:54**
